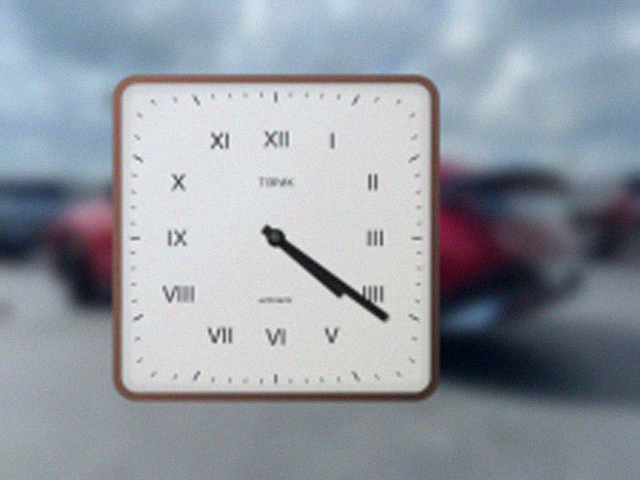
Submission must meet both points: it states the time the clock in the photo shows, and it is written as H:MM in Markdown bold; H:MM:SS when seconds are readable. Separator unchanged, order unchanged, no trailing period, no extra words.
**4:21**
